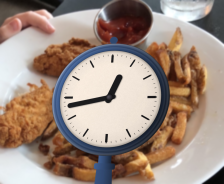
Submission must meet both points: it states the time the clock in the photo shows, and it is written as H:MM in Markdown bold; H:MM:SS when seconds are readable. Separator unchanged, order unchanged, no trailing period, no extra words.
**12:43**
